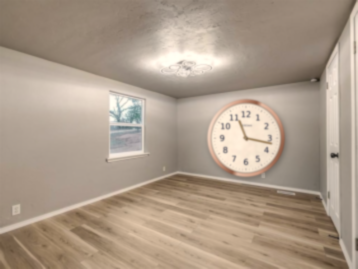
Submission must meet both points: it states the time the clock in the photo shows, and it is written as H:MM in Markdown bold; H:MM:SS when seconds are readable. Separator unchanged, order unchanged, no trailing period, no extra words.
**11:17**
